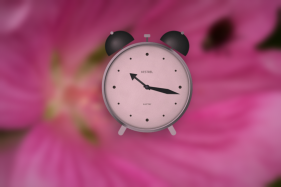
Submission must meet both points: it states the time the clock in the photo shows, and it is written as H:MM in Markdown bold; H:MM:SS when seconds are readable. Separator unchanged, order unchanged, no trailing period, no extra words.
**10:17**
